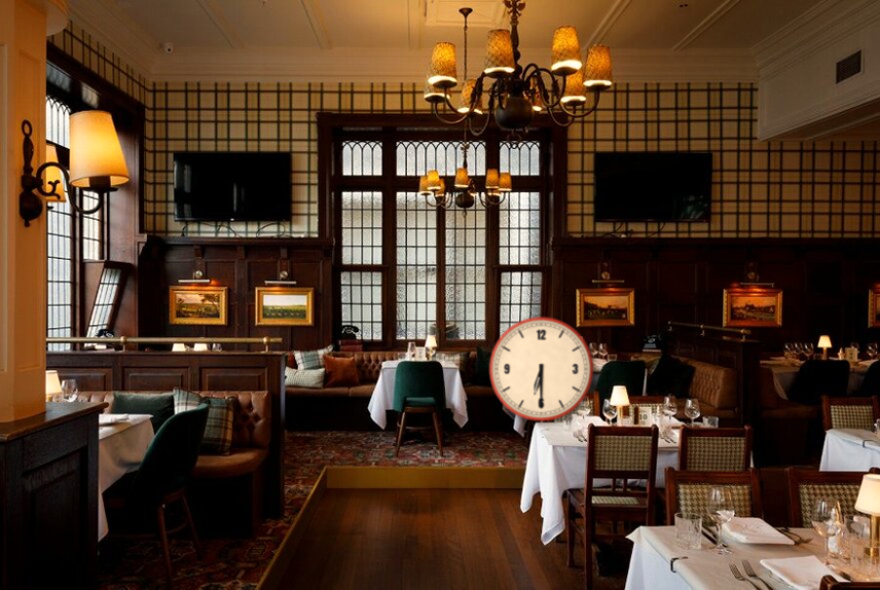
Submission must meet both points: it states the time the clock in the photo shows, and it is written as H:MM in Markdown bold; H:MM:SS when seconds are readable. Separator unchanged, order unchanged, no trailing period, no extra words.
**6:30**
